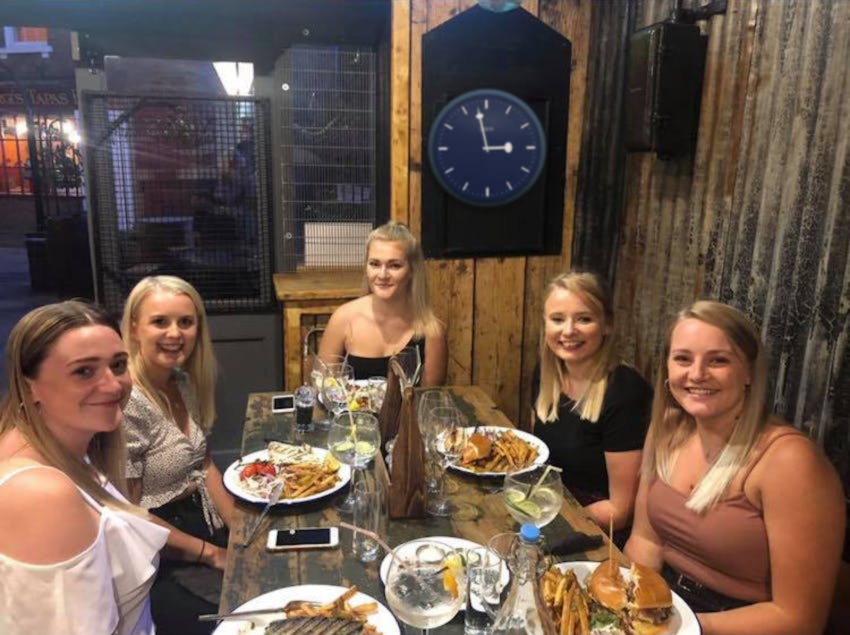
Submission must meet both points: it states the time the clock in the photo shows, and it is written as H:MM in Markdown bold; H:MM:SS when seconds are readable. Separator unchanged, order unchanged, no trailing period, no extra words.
**2:58**
